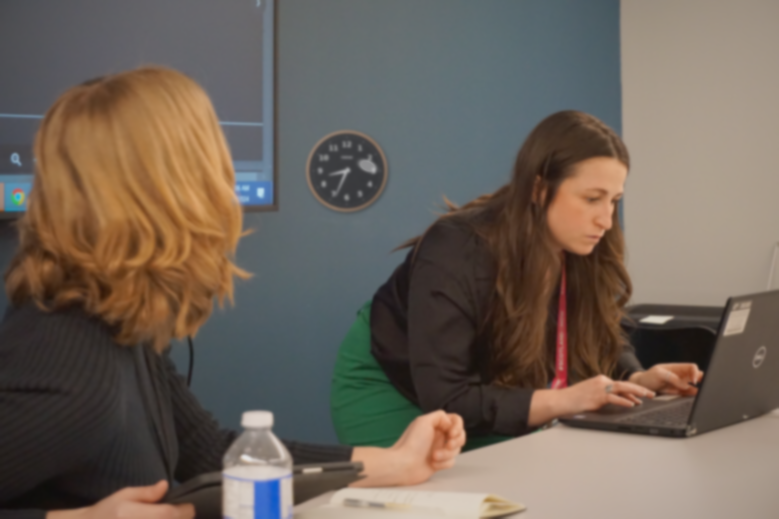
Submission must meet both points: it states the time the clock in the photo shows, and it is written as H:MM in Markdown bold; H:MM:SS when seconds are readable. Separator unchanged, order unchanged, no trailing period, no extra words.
**8:34**
